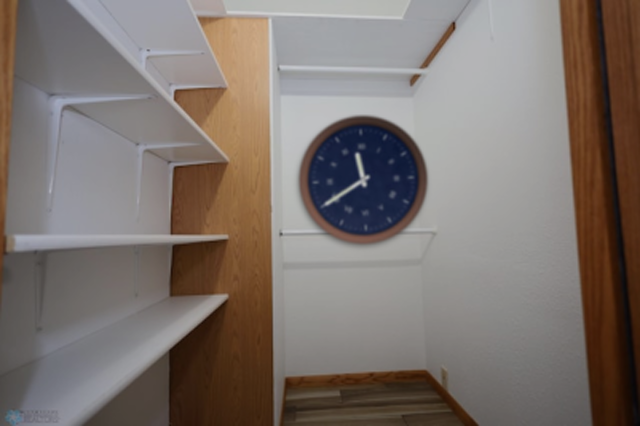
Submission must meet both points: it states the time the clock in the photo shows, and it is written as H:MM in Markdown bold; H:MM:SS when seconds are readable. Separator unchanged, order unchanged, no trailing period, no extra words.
**11:40**
